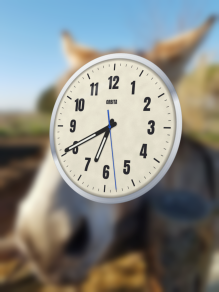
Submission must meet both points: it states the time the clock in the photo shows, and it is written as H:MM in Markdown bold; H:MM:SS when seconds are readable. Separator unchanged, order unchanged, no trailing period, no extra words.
**6:40:28**
